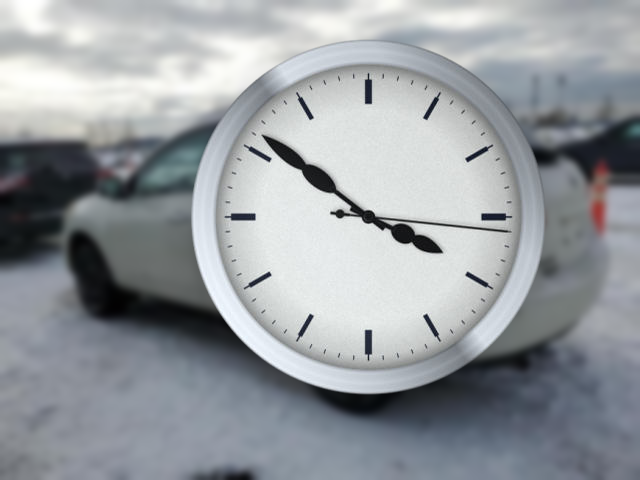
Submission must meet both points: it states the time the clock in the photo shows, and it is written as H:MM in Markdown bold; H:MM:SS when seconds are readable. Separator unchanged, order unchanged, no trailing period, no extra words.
**3:51:16**
